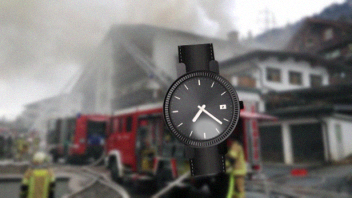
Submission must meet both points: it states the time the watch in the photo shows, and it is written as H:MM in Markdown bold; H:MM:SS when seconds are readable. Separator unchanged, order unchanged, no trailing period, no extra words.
**7:22**
